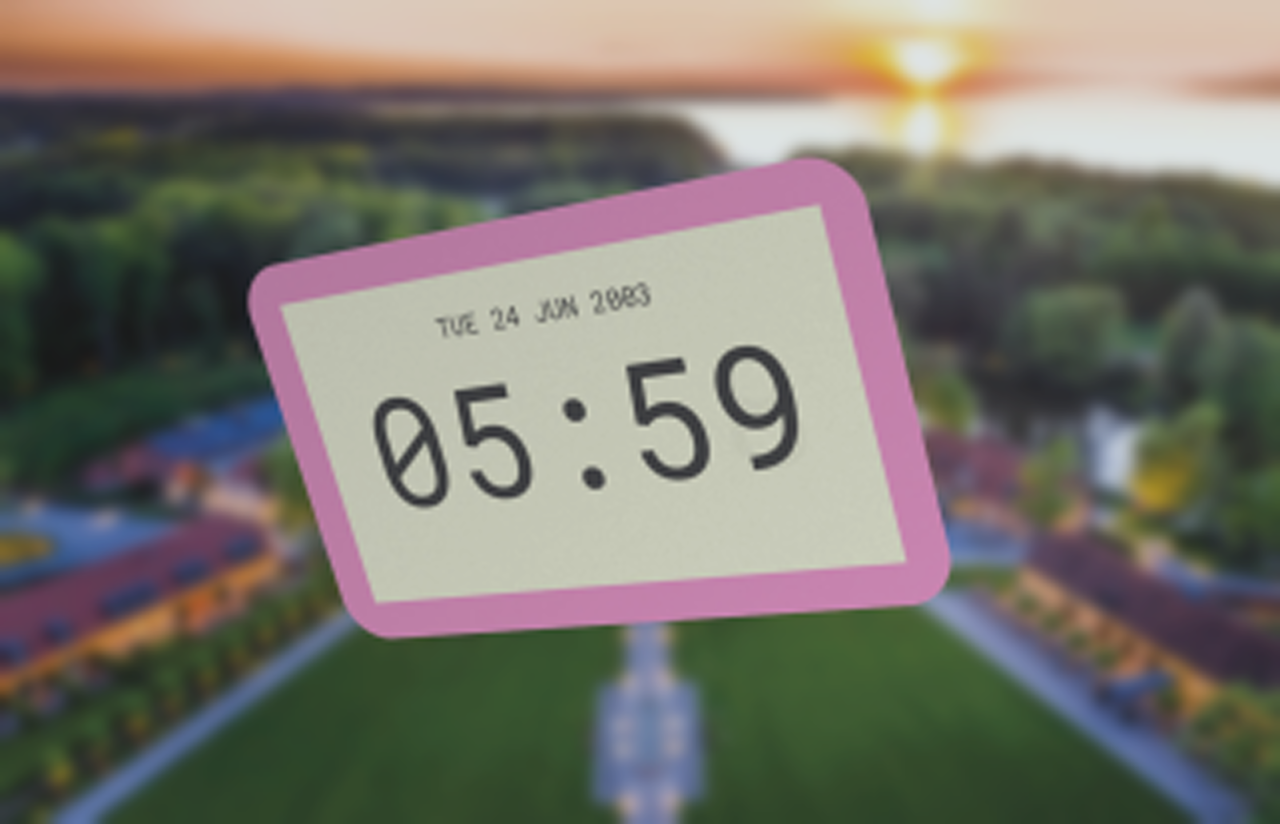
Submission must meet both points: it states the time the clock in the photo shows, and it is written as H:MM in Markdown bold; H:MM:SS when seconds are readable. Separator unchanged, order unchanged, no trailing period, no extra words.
**5:59**
